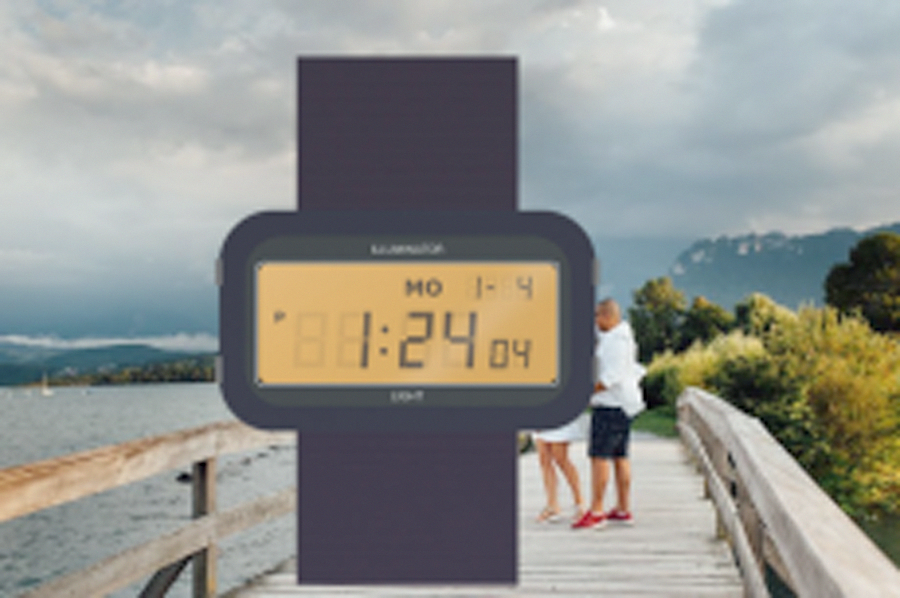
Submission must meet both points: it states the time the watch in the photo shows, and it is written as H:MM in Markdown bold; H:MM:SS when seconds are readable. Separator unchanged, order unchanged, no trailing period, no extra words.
**1:24:04**
